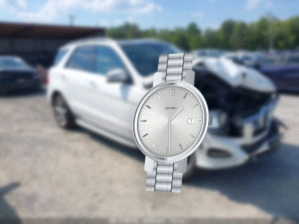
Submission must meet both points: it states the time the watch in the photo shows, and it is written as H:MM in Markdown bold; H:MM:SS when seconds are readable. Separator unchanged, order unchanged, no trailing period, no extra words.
**1:29**
